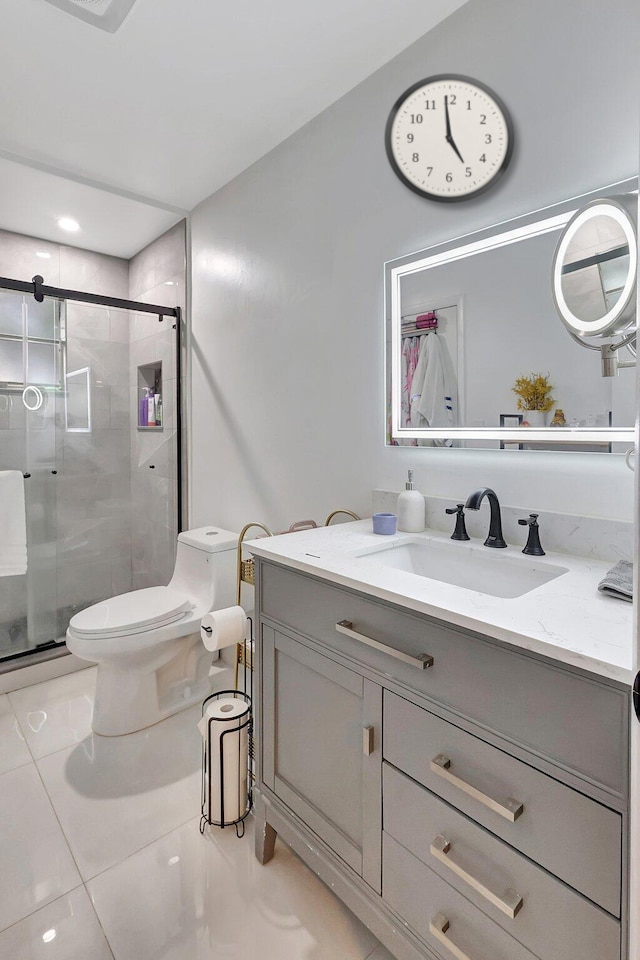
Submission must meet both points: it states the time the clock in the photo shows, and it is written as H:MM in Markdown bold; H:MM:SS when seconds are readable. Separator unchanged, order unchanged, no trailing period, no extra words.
**4:59**
